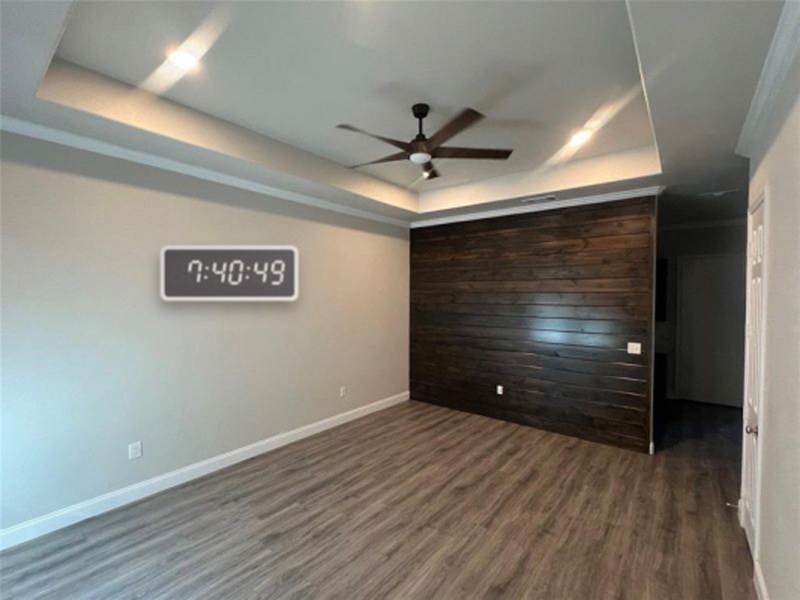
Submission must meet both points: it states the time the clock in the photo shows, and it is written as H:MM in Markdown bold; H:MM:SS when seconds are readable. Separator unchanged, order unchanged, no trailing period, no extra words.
**7:40:49**
